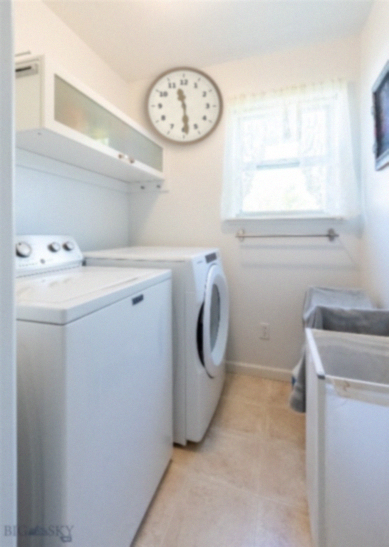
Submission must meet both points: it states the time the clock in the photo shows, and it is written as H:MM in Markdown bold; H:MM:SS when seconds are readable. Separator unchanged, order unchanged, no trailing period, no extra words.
**11:29**
